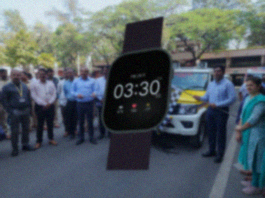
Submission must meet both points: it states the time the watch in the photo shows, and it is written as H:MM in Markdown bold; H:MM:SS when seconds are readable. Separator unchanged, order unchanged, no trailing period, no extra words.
**3:30**
